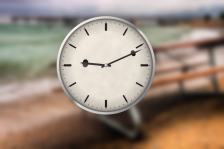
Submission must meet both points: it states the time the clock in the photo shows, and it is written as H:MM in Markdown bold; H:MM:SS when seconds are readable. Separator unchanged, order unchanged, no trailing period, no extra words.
**9:11**
